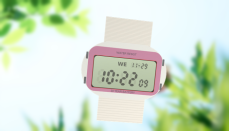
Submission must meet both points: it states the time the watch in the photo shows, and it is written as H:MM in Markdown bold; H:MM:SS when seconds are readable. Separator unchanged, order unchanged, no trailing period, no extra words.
**10:22:09**
